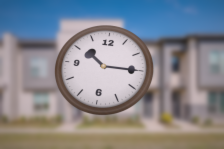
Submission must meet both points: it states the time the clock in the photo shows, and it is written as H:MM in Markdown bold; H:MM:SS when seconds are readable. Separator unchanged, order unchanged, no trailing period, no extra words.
**10:15**
